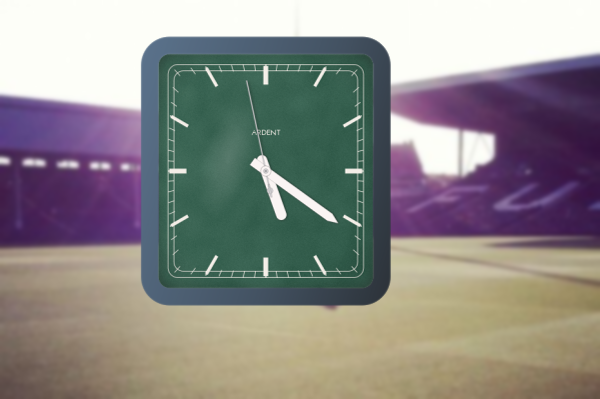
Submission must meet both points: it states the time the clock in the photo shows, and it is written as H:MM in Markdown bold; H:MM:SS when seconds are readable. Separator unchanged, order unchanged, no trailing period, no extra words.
**5:20:58**
